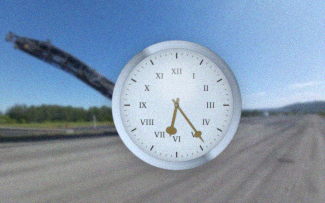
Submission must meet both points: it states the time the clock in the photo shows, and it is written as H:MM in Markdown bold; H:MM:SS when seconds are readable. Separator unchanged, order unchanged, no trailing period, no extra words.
**6:24**
